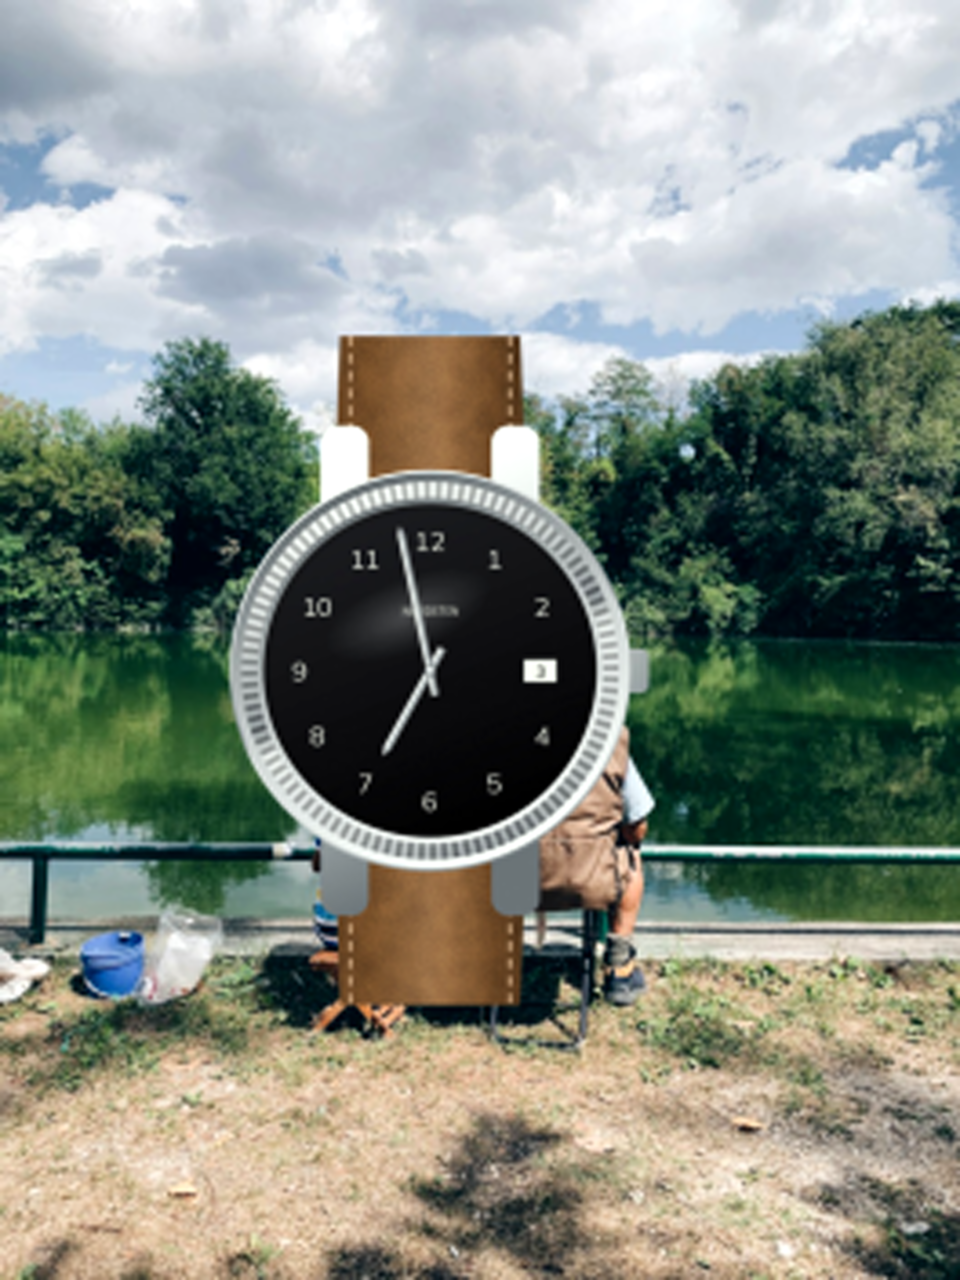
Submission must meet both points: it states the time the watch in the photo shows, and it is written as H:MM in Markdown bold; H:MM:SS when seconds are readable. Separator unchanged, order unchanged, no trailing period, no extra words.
**6:58**
